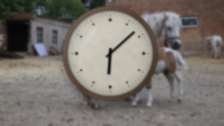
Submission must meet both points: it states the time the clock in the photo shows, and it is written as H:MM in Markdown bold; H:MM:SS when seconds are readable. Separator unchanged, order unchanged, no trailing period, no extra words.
**6:08**
